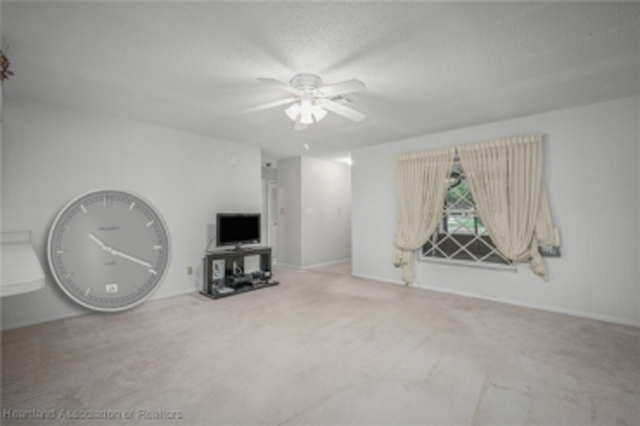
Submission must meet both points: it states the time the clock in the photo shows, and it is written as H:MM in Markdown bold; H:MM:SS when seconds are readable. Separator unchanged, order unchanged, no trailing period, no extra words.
**10:19**
